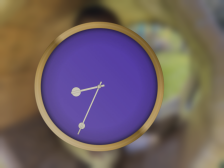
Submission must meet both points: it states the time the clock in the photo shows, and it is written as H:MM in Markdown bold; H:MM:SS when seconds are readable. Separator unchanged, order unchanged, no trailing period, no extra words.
**8:34**
